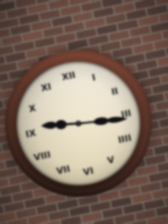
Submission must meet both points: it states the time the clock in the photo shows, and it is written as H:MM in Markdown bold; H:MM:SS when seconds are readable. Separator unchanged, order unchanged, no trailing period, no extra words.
**9:16**
